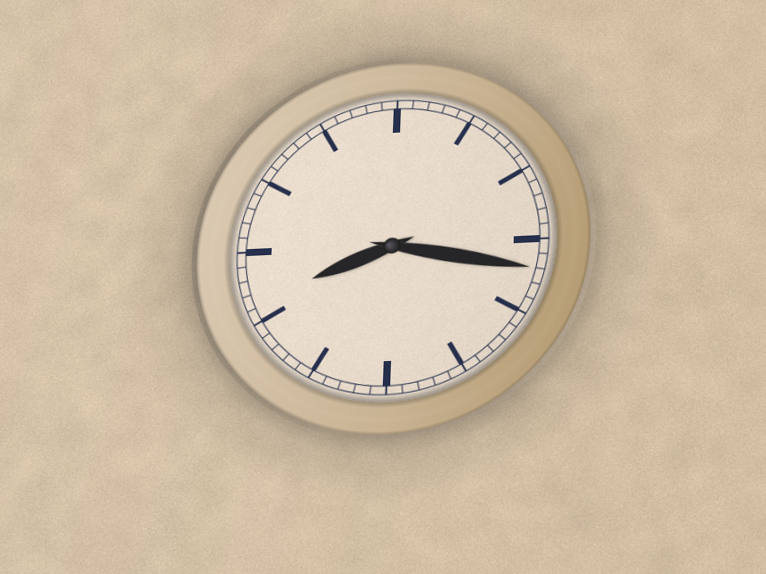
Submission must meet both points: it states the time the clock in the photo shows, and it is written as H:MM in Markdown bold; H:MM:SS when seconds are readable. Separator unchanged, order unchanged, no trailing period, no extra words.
**8:17**
